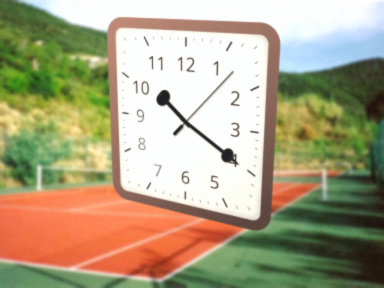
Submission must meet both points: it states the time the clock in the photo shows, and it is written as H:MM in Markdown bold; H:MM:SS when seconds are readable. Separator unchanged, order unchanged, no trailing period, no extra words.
**10:20:07**
